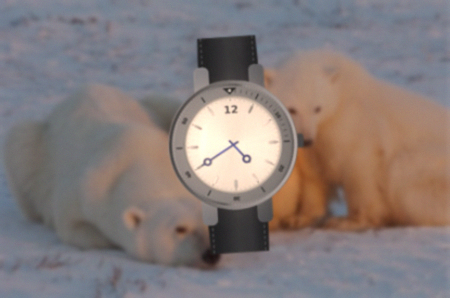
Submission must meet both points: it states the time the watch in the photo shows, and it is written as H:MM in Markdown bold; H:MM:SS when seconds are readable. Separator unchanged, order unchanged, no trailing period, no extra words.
**4:40**
